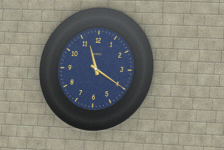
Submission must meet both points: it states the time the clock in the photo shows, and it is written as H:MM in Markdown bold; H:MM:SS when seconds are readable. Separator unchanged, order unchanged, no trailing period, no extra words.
**11:20**
